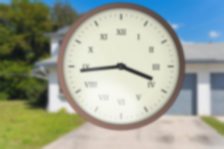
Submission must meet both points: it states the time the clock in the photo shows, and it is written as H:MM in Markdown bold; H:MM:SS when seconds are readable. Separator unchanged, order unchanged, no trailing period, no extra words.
**3:44**
